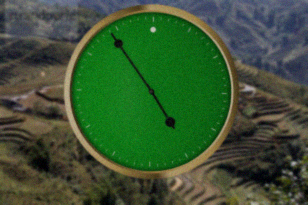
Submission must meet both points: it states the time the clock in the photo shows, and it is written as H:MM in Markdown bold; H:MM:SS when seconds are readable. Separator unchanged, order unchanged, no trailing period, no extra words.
**4:54**
